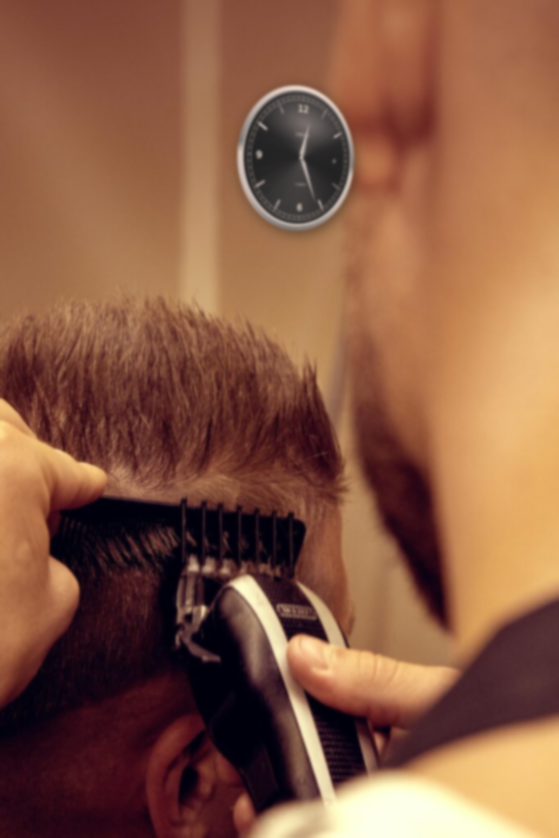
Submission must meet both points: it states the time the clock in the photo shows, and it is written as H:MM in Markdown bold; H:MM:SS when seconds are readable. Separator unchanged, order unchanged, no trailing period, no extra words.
**12:26**
